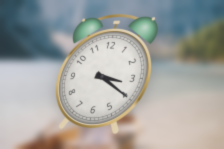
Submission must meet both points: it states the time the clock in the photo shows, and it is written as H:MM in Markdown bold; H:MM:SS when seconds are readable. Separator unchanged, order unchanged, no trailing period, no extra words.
**3:20**
